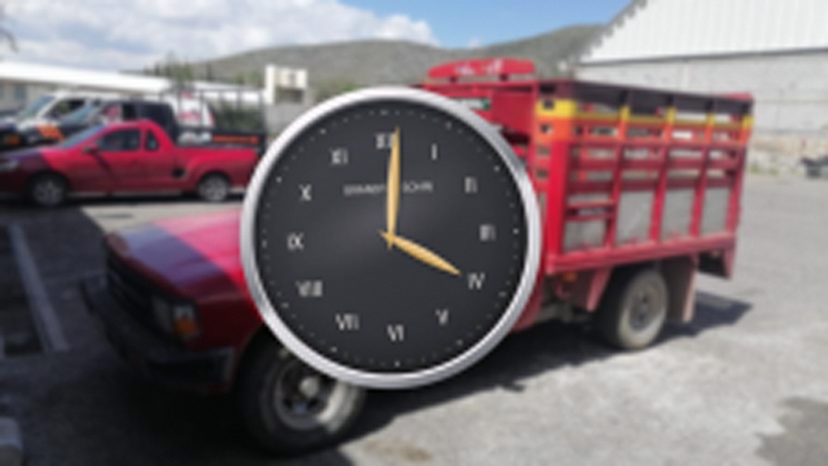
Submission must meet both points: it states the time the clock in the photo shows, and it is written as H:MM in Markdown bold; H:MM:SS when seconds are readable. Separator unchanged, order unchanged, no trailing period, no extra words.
**4:01**
